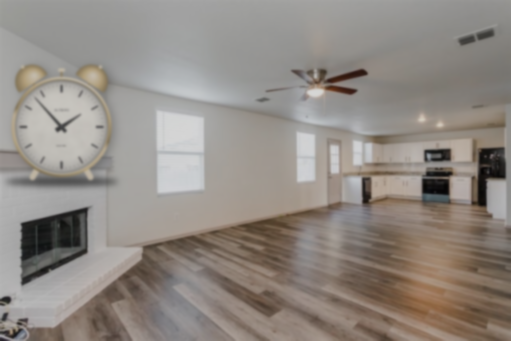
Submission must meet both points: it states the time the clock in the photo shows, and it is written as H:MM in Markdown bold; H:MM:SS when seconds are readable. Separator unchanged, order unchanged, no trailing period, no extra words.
**1:53**
